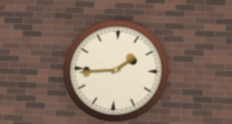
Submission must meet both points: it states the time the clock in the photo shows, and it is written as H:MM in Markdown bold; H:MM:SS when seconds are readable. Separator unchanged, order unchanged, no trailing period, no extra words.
**1:44**
